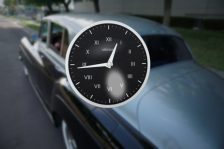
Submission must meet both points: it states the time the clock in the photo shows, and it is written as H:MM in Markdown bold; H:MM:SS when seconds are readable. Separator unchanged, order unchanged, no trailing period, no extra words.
**12:44**
